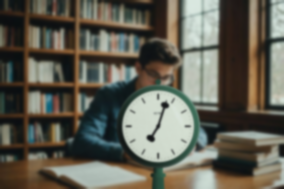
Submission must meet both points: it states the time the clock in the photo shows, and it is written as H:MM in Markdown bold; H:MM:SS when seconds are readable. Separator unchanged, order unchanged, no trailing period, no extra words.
**7:03**
